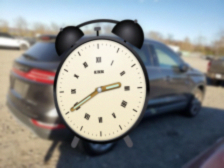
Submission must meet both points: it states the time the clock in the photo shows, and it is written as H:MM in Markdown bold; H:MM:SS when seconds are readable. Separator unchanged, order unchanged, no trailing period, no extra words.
**2:40**
